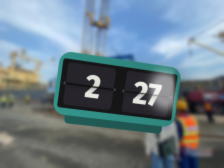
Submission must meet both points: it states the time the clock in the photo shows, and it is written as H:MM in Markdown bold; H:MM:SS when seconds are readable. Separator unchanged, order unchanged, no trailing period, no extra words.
**2:27**
